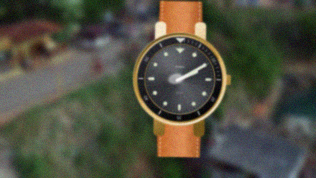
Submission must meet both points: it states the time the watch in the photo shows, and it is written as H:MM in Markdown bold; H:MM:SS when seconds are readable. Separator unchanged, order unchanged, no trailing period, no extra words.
**2:10**
